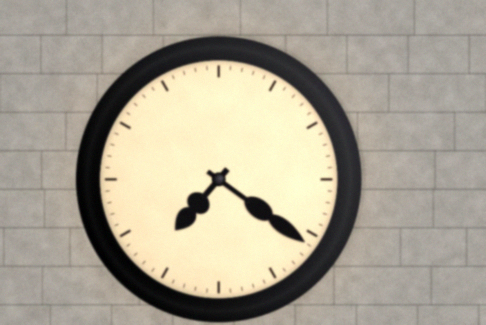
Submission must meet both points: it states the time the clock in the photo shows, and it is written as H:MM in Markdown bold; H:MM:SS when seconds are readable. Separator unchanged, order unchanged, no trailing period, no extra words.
**7:21**
